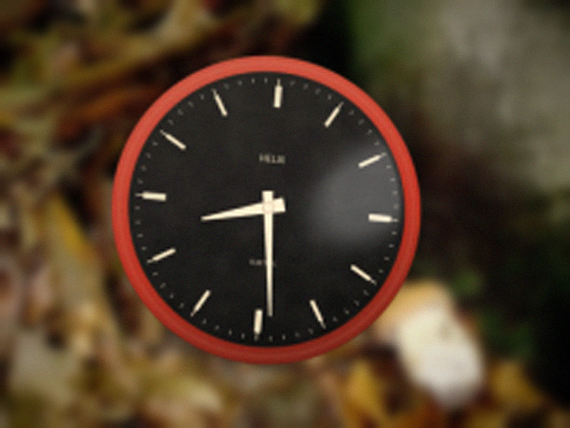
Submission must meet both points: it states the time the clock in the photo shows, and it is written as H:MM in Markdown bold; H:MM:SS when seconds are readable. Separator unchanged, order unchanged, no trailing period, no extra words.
**8:29**
